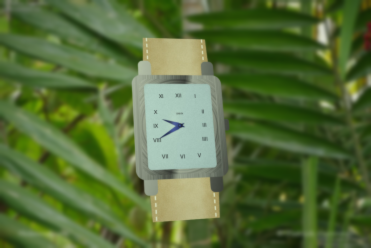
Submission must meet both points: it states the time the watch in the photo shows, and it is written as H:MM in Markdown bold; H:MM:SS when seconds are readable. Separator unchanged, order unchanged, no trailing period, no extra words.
**9:40**
